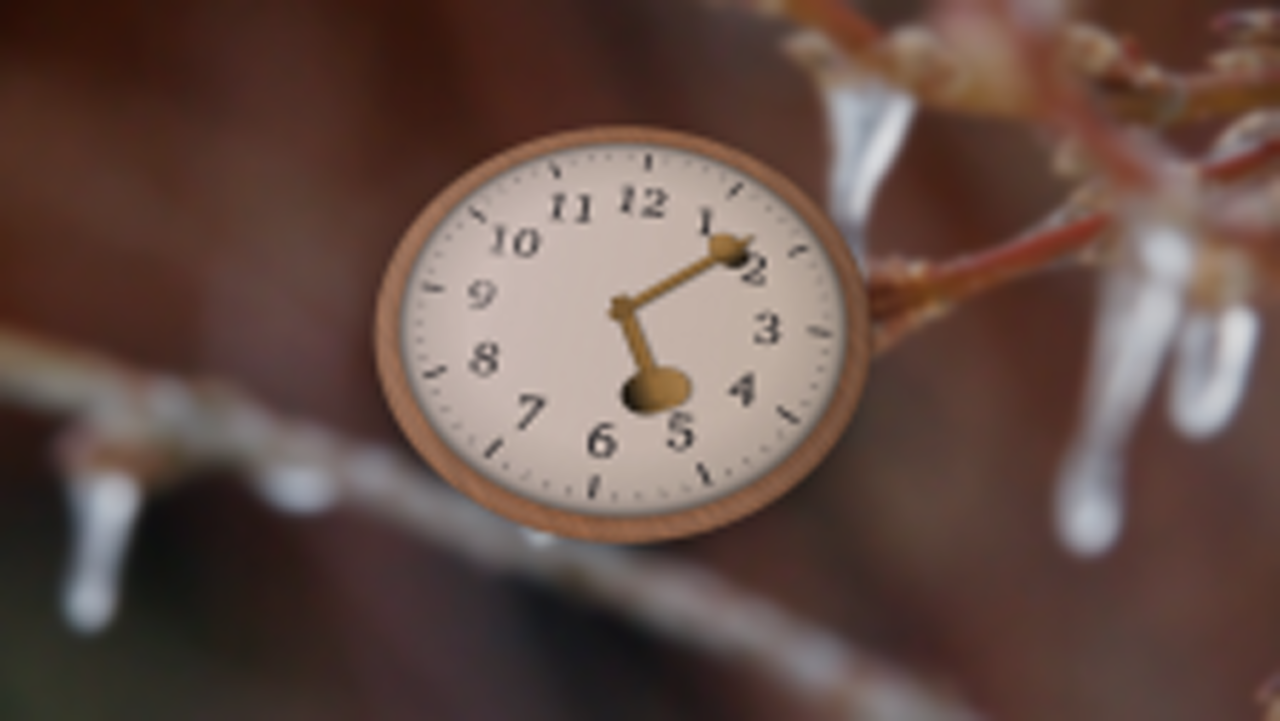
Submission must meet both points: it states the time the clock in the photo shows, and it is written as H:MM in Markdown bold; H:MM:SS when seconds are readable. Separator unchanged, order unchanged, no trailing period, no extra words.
**5:08**
